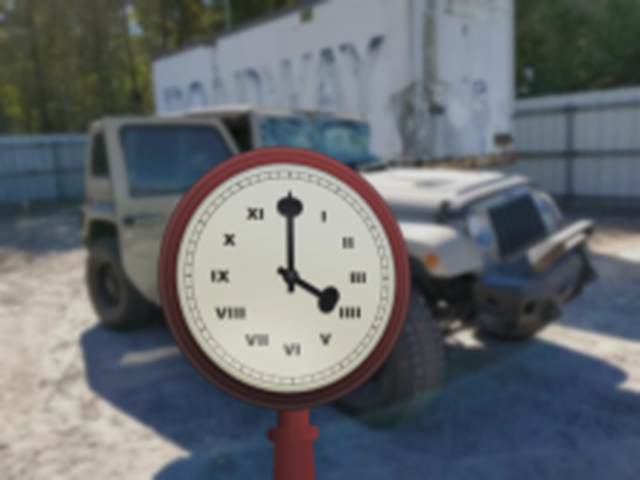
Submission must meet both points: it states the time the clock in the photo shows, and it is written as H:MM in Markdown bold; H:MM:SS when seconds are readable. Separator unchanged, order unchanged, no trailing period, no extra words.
**4:00**
